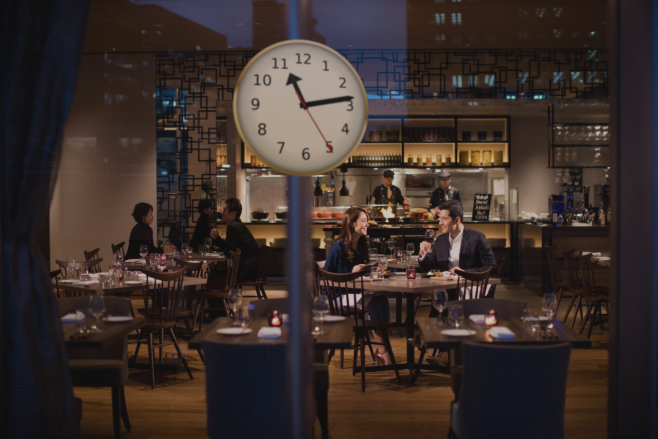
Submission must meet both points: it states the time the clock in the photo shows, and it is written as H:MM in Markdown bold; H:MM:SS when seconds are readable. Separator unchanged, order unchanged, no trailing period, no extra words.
**11:13:25**
